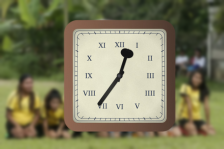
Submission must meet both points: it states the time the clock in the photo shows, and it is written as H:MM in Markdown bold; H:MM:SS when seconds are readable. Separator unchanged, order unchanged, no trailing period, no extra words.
**12:36**
